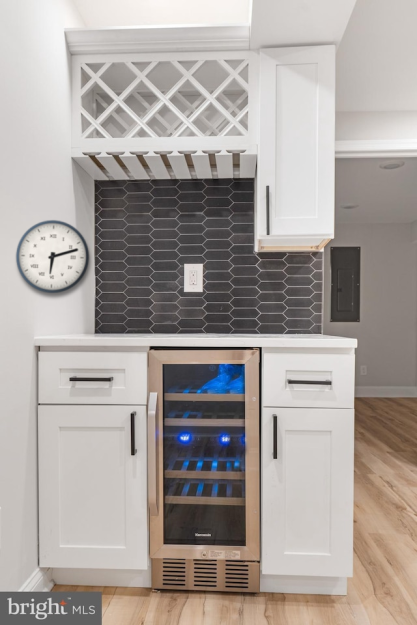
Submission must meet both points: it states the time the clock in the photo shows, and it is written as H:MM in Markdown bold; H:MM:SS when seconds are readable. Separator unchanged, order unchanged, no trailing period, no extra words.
**6:12**
